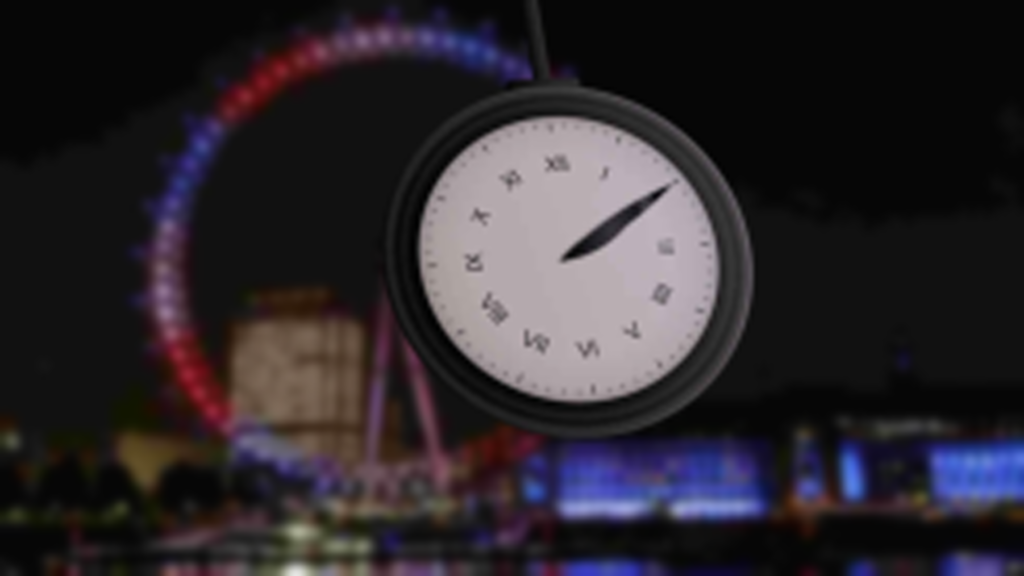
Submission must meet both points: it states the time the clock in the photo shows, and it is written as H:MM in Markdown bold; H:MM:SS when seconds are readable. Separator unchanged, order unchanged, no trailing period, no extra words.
**2:10**
